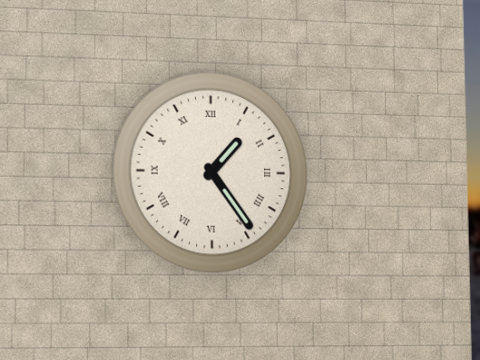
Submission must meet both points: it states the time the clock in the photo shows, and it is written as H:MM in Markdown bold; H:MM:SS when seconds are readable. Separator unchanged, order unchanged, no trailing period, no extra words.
**1:24**
